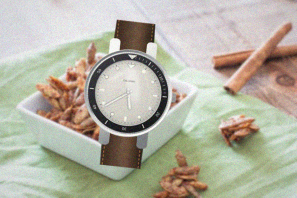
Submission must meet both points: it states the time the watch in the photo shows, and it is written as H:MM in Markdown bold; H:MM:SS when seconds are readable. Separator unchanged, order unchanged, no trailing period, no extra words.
**5:39**
